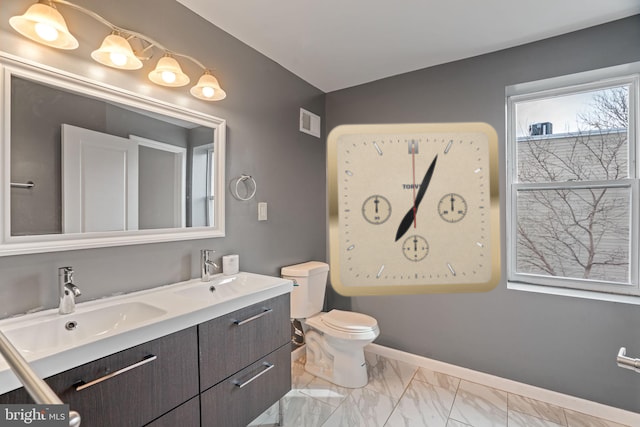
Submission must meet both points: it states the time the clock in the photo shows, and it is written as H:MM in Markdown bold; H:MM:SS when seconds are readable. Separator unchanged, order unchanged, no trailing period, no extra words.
**7:04**
